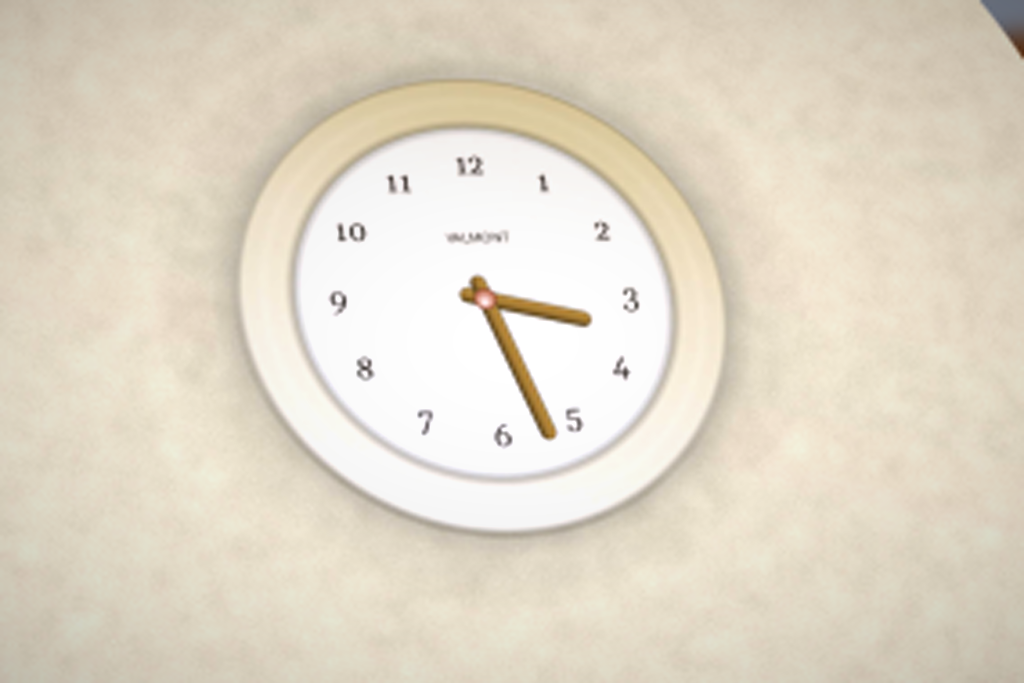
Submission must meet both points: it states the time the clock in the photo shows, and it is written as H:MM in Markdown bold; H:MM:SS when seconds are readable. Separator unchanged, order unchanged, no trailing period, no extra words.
**3:27**
